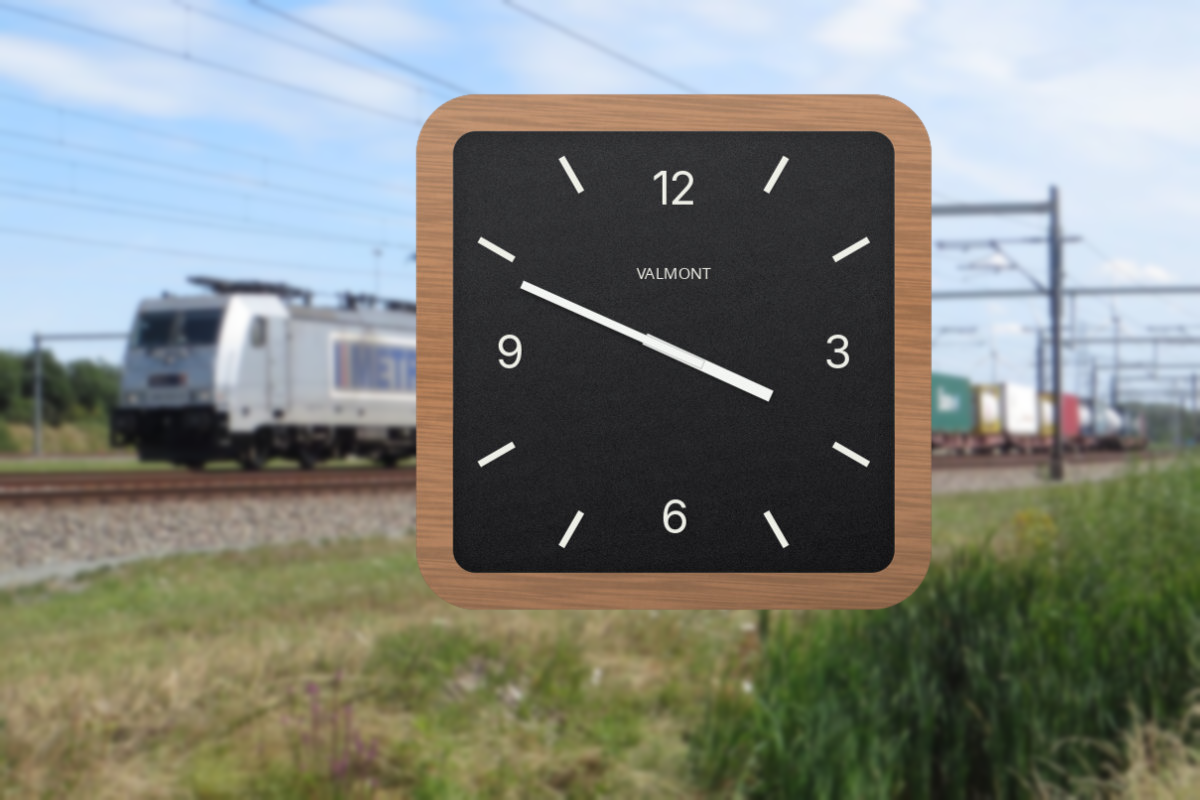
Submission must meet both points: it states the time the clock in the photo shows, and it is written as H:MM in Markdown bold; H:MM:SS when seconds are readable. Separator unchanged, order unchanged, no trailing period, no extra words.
**3:49**
